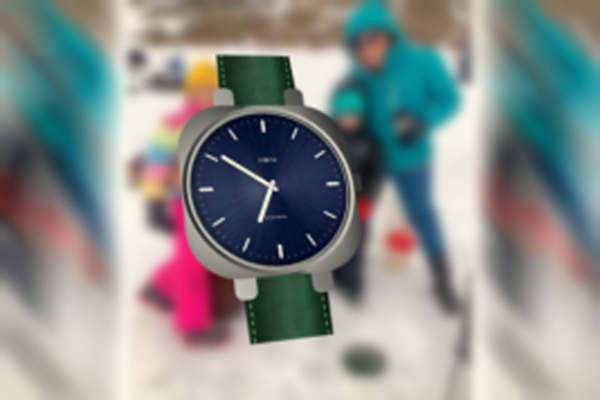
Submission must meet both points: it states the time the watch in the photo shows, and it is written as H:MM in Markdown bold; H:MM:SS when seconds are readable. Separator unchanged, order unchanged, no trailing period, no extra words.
**6:51**
